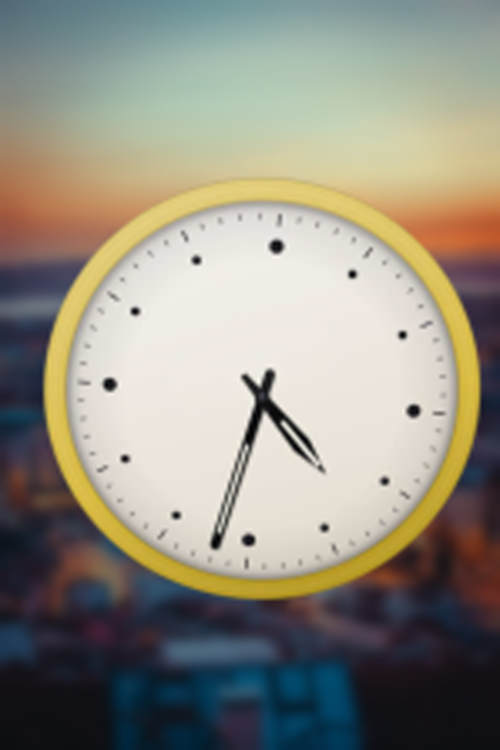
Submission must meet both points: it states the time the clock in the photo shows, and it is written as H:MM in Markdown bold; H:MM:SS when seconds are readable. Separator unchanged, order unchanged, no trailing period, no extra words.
**4:32**
